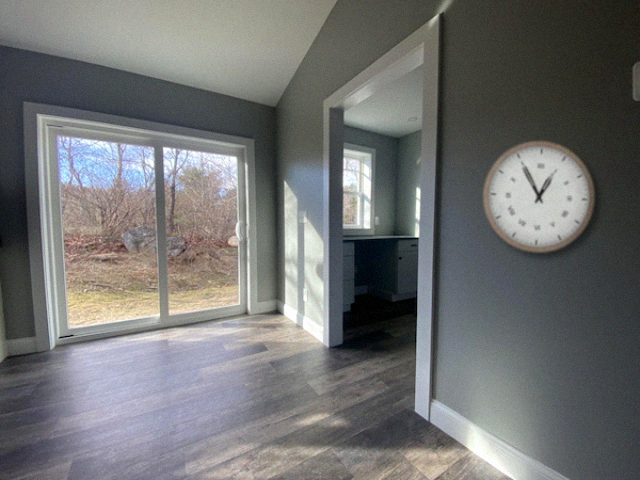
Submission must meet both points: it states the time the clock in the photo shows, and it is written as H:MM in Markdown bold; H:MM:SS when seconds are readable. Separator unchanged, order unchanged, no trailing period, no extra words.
**12:55**
